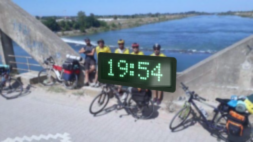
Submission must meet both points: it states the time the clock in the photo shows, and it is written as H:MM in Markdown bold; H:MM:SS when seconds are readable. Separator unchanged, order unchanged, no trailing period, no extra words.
**19:54**
